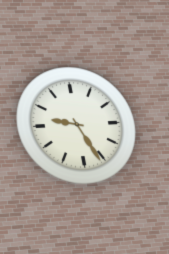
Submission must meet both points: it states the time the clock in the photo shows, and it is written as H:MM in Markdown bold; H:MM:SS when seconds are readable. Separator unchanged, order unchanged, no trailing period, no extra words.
**9:26**
